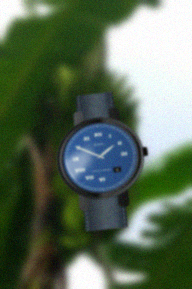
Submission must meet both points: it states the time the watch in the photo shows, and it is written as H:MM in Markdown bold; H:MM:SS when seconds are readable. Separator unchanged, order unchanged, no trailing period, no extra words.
**1:50**
